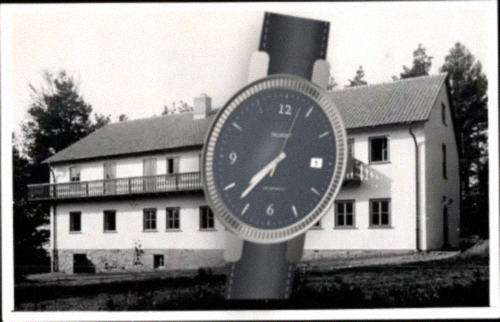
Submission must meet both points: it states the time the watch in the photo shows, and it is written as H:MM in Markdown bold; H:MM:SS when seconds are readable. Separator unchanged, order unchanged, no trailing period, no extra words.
**7:37:03**
